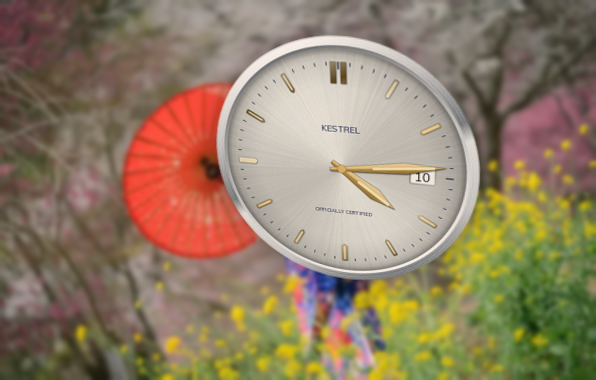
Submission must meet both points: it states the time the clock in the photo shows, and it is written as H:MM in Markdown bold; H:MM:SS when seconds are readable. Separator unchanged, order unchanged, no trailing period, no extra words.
**4:14**
